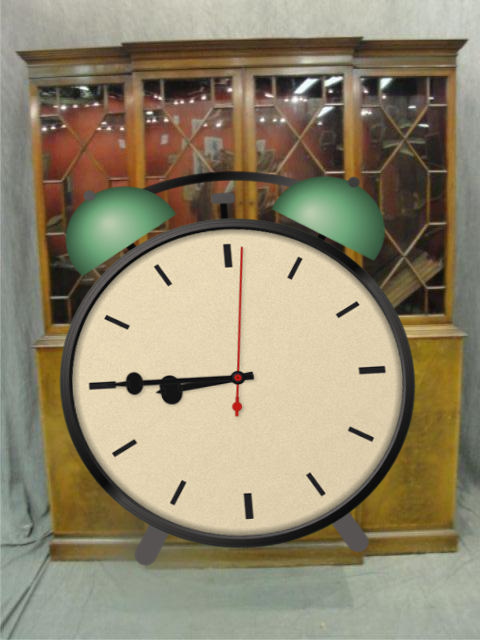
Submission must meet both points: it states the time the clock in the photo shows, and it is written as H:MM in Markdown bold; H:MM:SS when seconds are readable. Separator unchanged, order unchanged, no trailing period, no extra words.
**8:45:01**
